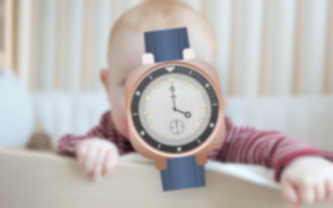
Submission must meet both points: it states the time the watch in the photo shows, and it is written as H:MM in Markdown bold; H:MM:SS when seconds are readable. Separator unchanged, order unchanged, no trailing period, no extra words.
**4:00**
